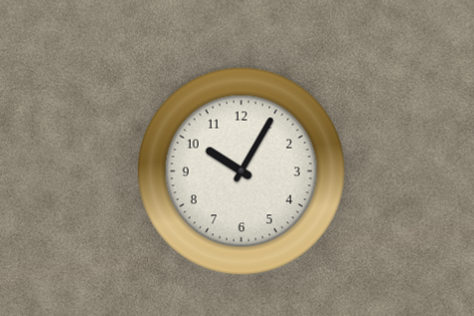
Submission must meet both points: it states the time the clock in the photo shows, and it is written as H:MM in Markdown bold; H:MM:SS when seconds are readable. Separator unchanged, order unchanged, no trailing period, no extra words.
**10:05**
